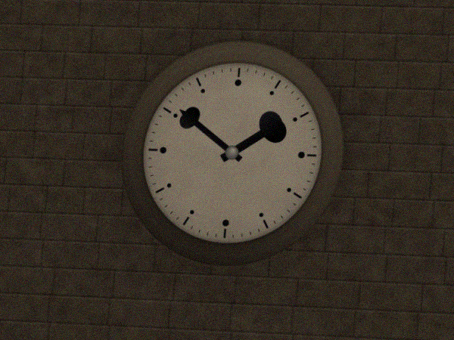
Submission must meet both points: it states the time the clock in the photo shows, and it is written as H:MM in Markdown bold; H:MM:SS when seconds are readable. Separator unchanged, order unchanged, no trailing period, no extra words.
**1:51**
